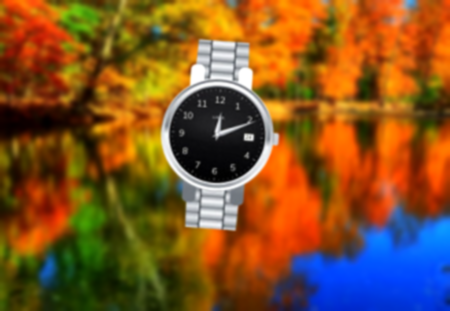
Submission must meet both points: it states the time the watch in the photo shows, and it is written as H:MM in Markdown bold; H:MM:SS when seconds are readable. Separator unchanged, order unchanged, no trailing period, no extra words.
**12:11**
